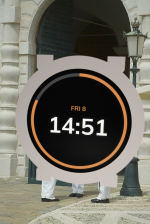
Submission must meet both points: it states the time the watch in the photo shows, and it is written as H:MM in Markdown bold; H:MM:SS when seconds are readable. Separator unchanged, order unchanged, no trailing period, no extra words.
**14:51**
